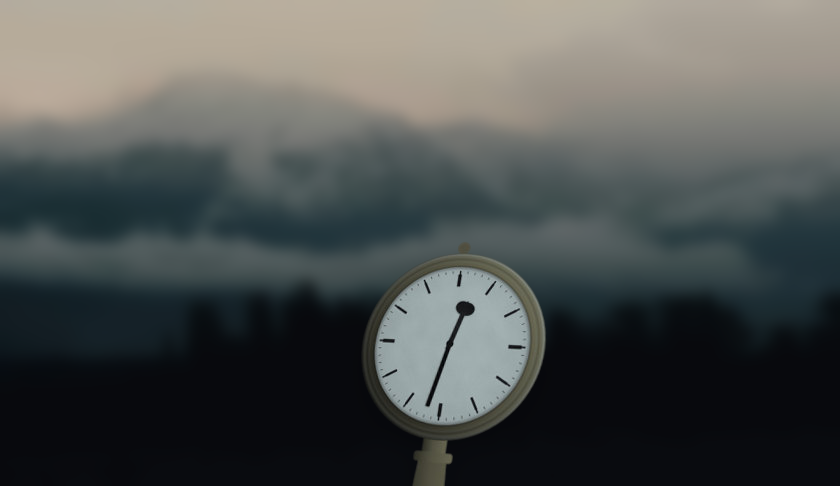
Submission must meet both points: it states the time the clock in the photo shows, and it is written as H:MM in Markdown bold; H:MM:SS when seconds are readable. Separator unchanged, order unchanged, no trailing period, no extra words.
**12:32**
